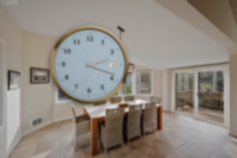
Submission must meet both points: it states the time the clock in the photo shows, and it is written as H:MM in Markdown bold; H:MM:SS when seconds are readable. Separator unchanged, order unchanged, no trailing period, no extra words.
**2:18**
